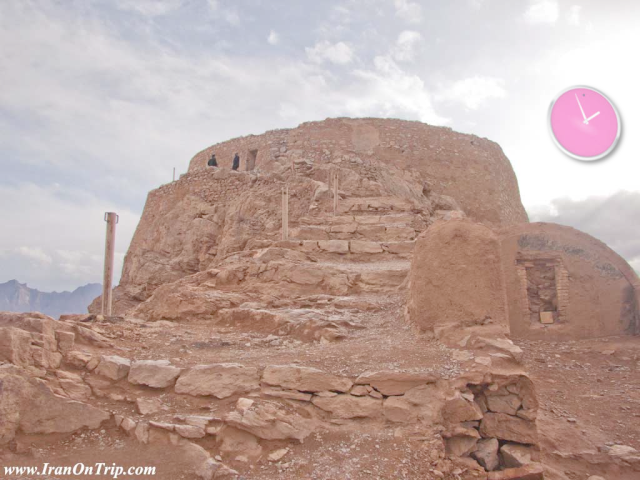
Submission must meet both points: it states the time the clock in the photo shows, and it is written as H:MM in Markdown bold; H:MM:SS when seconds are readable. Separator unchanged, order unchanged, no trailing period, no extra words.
**1:57**
